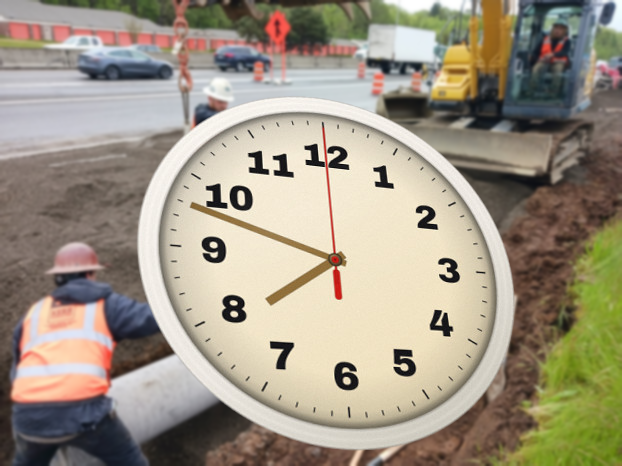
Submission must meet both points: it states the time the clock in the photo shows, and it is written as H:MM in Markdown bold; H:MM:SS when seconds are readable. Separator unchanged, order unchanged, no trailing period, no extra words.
**7:48:00**
